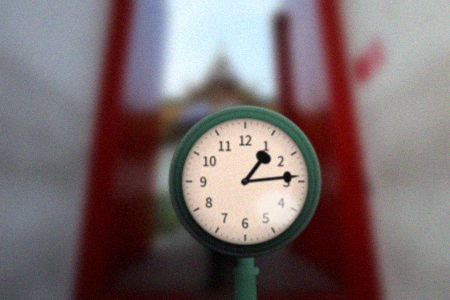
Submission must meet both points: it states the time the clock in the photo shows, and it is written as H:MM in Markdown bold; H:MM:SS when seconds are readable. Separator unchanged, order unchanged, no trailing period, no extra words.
**1:14**
